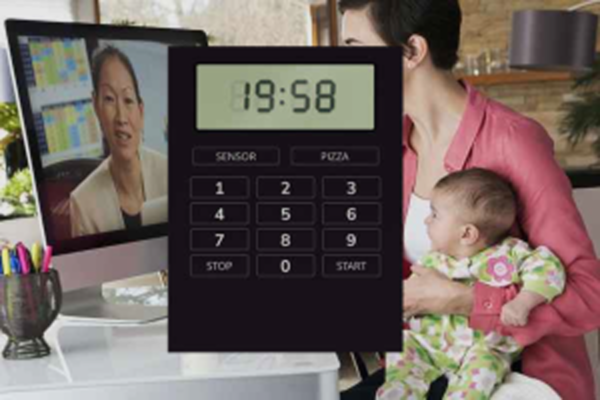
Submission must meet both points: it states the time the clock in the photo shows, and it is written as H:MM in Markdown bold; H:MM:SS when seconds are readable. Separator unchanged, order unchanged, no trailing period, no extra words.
**19:58**
